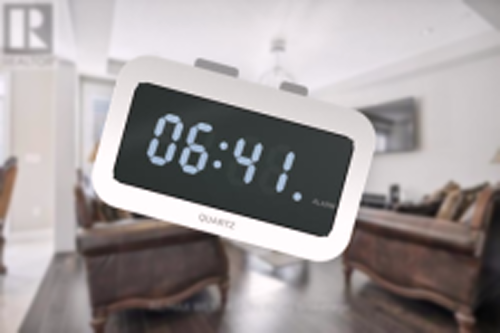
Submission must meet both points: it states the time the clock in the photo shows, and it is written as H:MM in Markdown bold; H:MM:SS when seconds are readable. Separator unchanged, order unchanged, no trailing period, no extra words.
**6:41**
